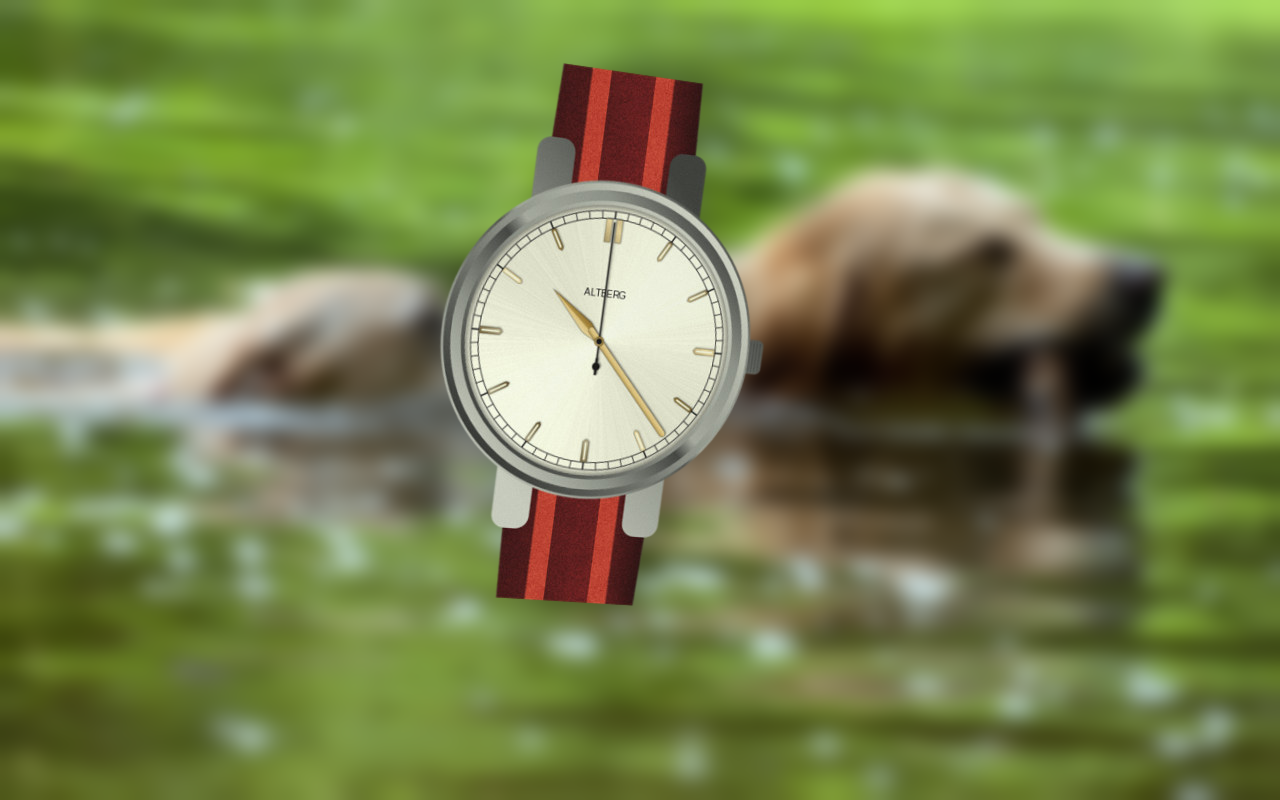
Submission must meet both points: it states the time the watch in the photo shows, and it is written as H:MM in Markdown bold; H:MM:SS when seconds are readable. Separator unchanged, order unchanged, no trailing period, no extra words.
**10:23:00**
